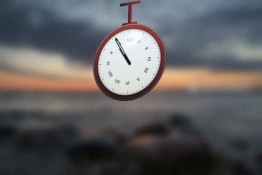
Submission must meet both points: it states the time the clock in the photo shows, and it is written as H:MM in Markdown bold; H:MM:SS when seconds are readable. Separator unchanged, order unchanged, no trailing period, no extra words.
**10:55**
